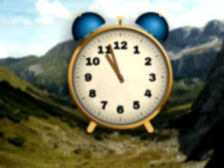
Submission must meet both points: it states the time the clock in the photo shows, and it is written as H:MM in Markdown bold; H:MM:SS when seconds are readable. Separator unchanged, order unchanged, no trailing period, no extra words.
**10:57**
